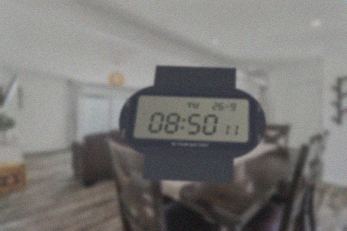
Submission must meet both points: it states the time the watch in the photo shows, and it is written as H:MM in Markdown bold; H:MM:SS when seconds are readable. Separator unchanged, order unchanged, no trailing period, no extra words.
**8:50:11**
